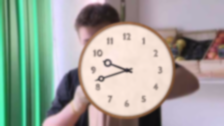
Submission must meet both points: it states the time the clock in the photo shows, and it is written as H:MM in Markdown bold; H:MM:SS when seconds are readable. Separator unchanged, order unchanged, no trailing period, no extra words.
**9:42**
